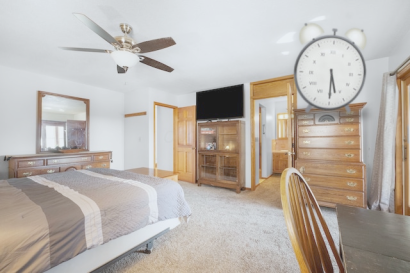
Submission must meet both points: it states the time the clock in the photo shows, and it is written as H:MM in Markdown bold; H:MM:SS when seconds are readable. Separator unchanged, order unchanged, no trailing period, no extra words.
**5:30**
